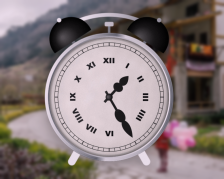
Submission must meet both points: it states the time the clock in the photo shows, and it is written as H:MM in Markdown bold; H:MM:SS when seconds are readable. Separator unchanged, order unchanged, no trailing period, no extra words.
**1:25**
